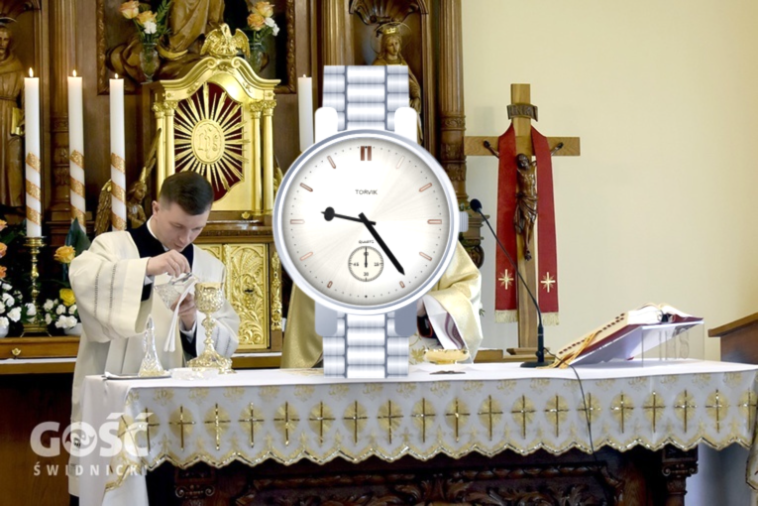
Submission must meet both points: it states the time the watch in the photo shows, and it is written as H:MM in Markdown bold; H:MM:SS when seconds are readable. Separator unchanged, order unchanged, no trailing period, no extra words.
**9:24**
